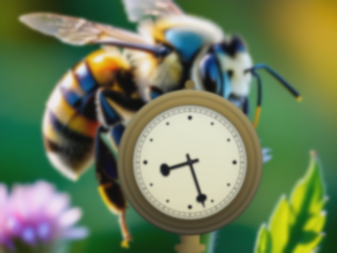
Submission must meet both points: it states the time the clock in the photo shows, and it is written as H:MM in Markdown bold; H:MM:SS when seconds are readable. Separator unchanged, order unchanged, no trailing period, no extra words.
**8:27**
